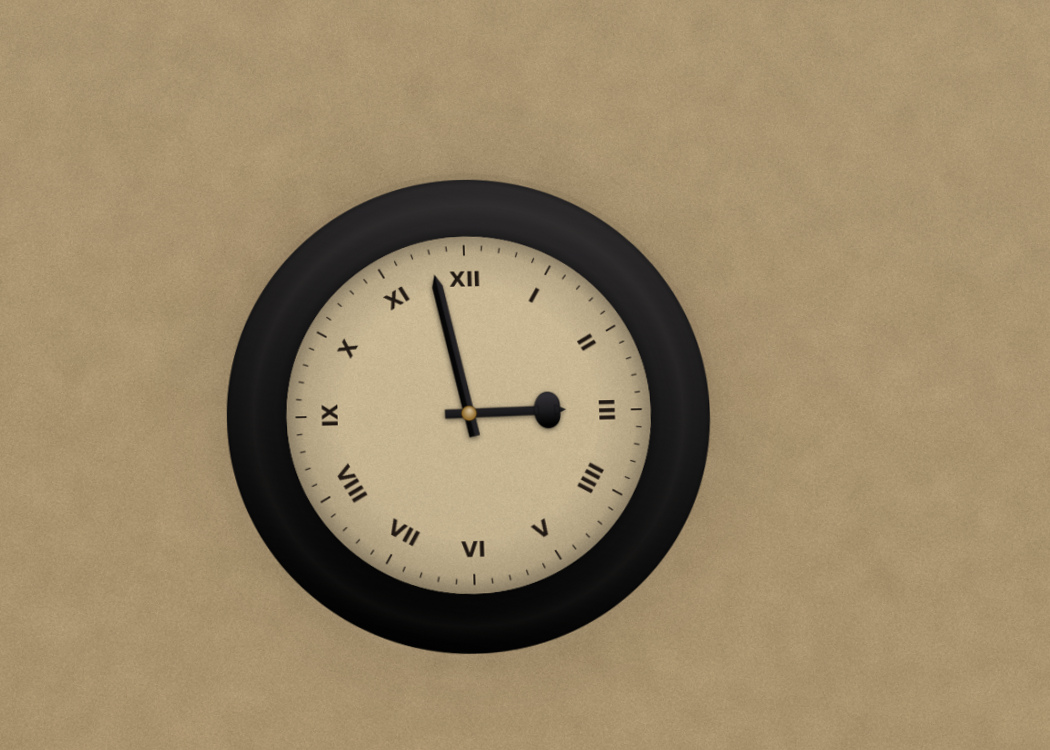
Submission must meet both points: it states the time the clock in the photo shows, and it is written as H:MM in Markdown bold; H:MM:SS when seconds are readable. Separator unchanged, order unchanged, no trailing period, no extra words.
**2:58**
